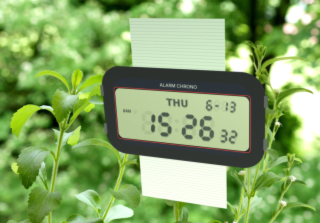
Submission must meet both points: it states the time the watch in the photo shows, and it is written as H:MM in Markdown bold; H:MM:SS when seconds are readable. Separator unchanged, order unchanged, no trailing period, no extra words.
**15:26:32**
